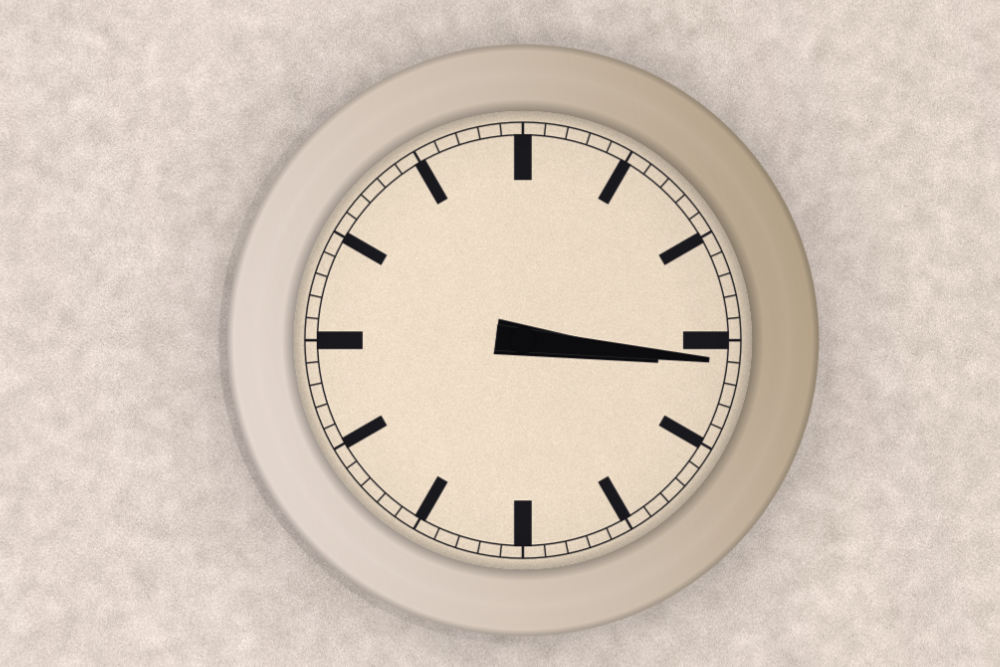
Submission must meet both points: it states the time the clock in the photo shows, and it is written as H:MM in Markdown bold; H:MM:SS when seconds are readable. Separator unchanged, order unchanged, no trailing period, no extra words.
**3:16**
